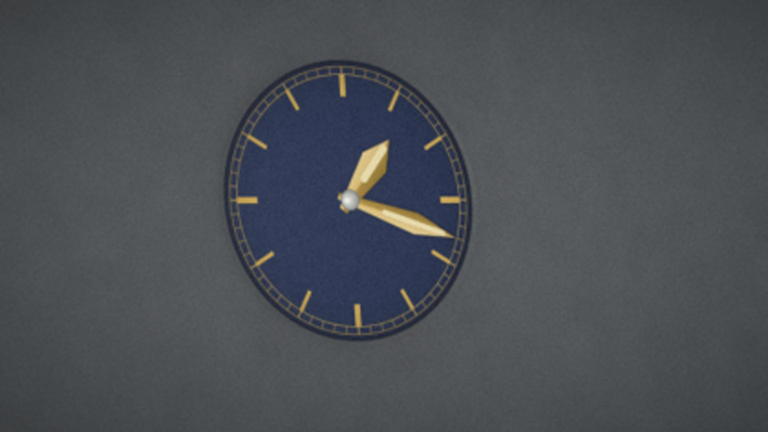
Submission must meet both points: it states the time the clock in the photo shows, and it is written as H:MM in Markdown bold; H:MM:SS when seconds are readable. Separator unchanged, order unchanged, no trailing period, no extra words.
**1:18**
